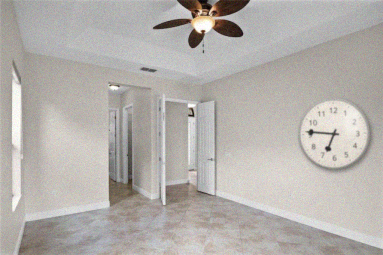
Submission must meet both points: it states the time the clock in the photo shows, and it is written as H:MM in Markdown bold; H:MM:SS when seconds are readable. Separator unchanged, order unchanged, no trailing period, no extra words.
**6:46**
